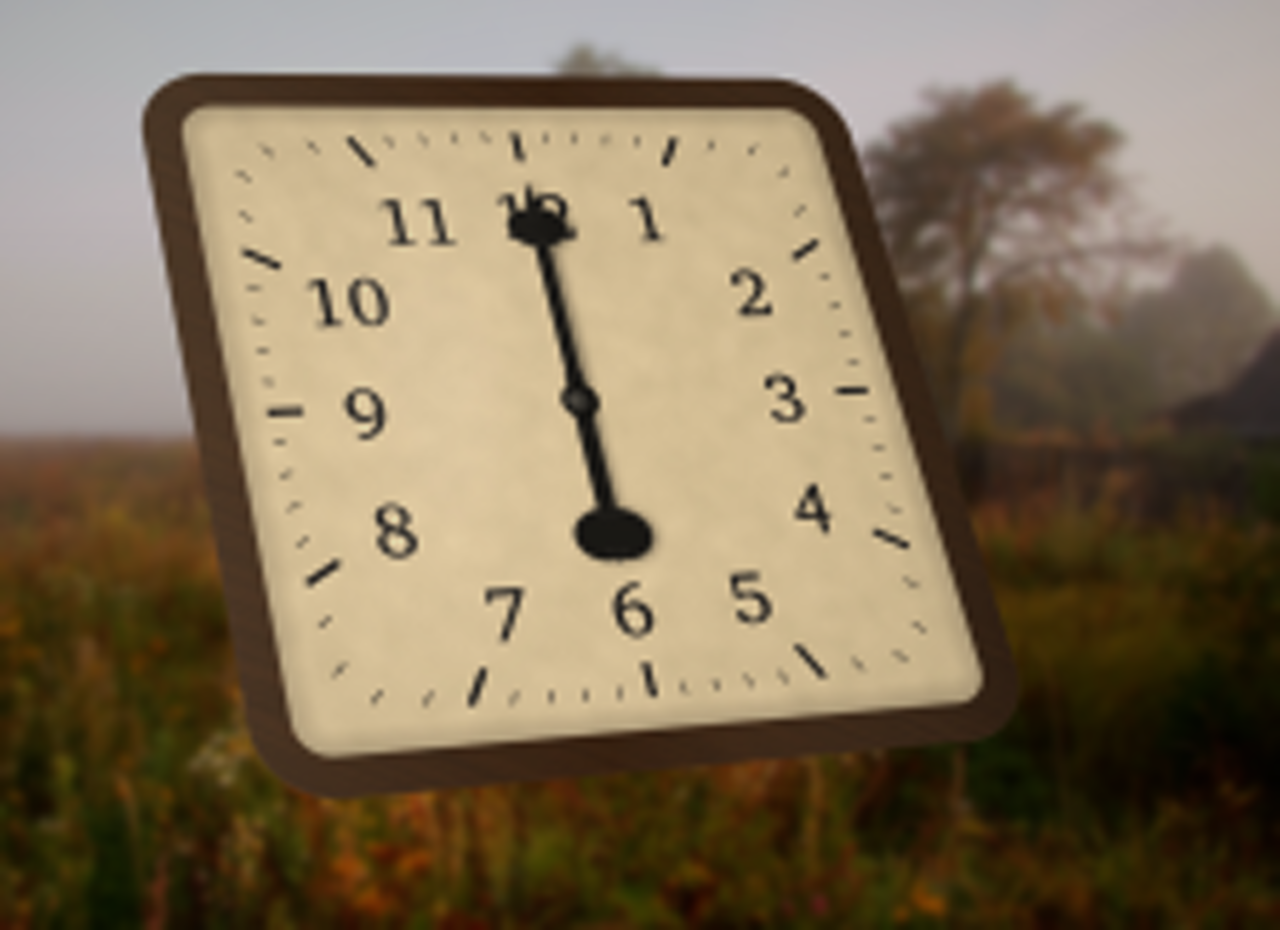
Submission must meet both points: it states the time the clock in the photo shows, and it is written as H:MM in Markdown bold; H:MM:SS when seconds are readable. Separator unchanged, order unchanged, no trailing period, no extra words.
**6:00**
